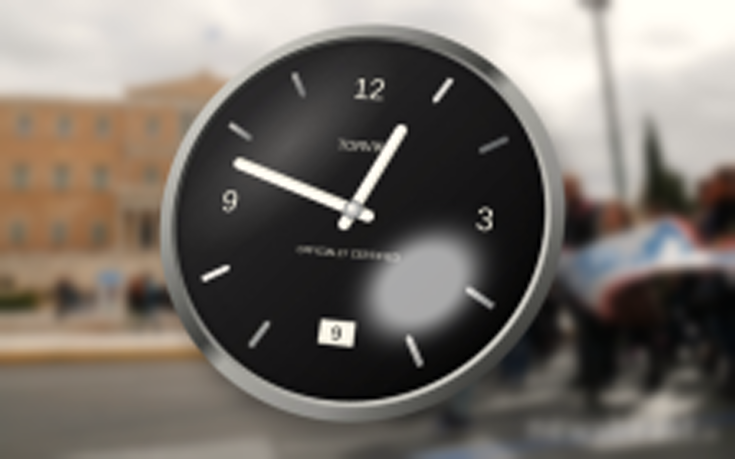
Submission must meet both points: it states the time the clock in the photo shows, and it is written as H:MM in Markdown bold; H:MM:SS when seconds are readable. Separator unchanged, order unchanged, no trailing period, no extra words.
**12:48**
